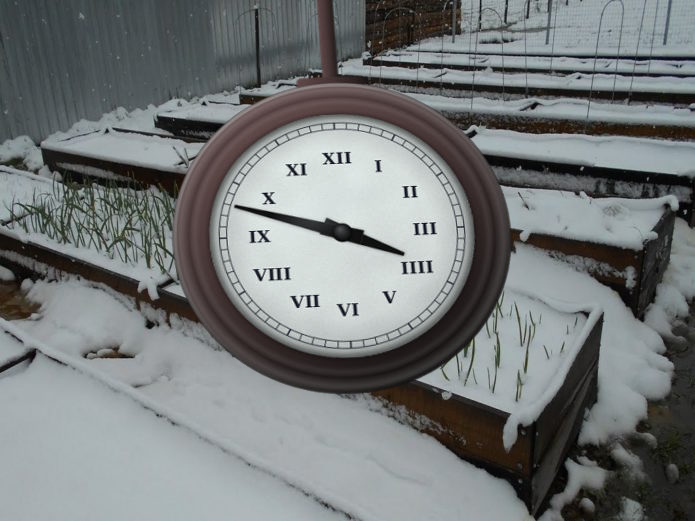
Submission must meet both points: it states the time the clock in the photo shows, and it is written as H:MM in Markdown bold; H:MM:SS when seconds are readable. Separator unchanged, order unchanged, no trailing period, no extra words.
**3:48**
